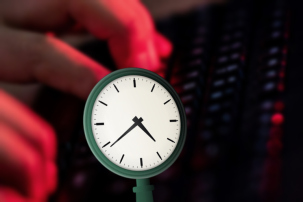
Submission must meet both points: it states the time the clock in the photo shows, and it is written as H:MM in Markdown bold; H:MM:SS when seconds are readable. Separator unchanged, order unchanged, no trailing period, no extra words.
**4:39**
